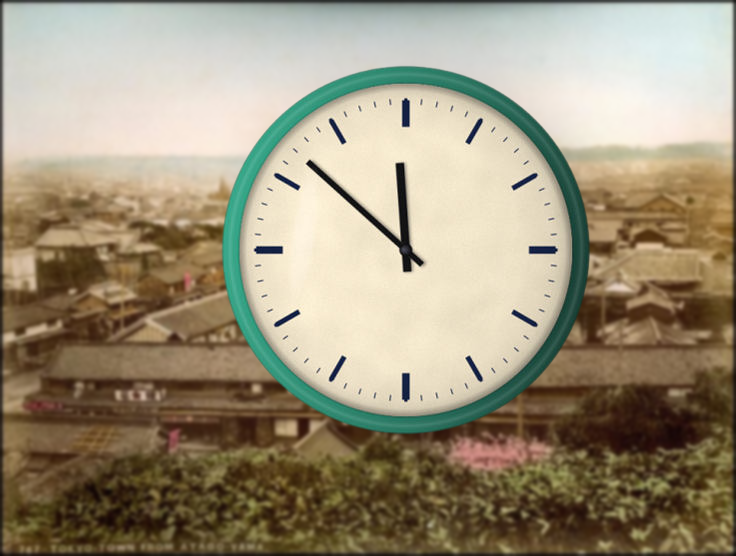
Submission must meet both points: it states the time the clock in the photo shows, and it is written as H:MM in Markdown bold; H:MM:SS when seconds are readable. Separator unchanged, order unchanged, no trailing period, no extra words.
**11:52**
